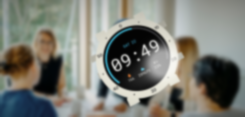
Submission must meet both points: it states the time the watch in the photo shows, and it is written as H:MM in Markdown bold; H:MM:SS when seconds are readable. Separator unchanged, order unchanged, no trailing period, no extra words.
**9:49**
